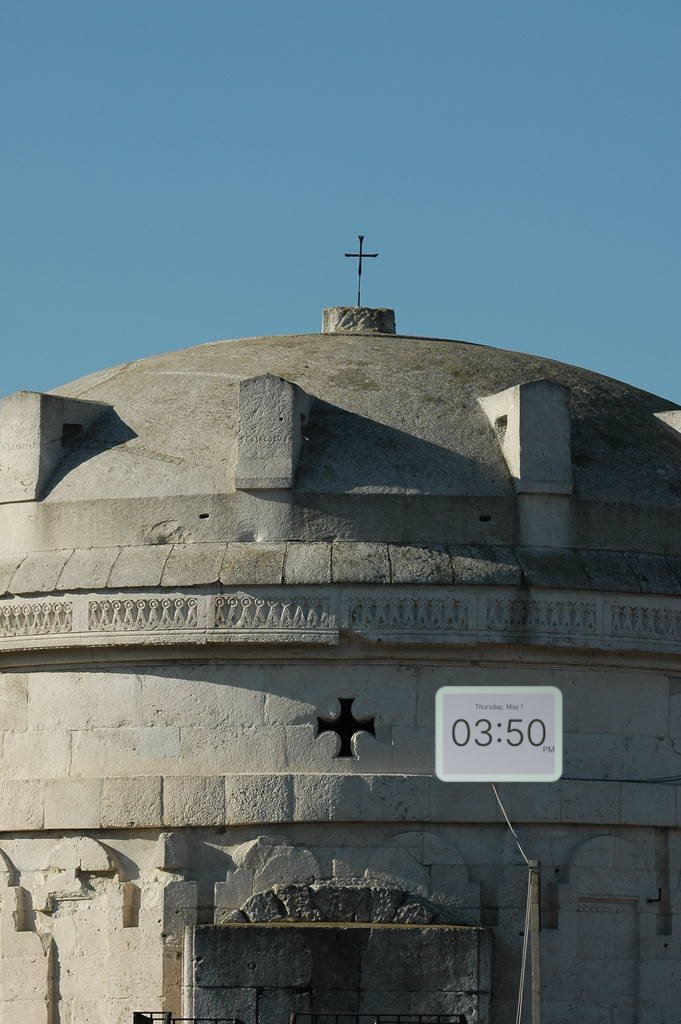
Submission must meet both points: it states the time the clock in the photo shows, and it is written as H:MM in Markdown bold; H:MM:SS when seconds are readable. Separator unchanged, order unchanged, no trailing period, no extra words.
**3:50**
